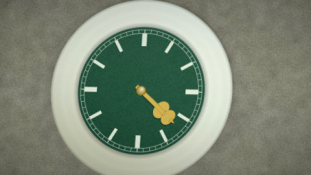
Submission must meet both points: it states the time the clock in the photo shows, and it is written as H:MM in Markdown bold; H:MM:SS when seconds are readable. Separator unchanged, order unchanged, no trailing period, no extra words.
**4:22**
